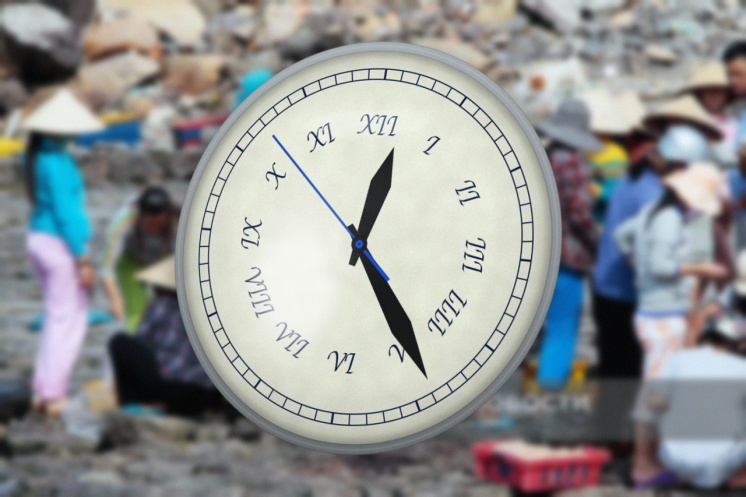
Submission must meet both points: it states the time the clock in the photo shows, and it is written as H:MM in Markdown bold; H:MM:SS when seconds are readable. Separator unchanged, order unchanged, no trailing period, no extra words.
**12:23:52**
